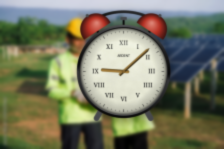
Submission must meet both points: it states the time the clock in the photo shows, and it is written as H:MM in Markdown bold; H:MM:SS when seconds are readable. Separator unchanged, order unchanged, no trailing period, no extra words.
**9:08**
